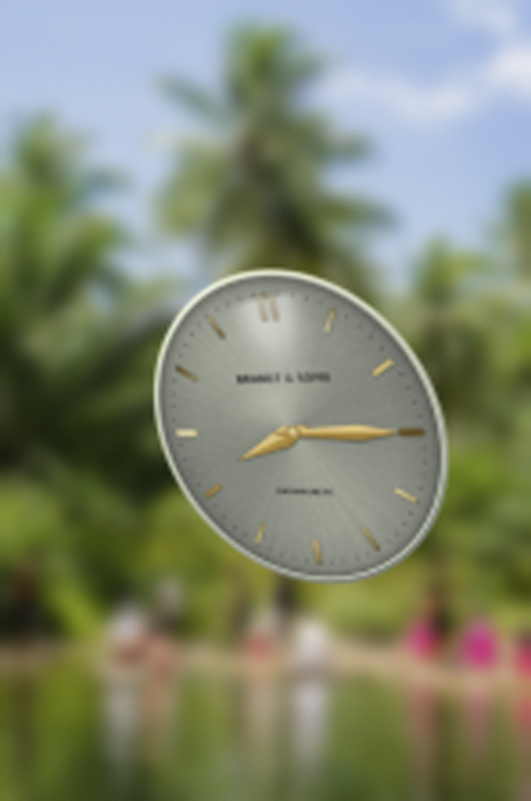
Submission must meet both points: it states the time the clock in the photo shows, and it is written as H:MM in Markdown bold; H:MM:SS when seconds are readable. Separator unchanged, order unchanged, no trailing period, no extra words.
**8:15**
